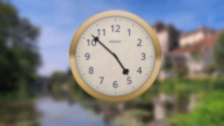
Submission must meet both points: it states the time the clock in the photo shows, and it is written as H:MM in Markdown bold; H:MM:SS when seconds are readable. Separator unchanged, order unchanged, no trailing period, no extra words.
**4:52**
